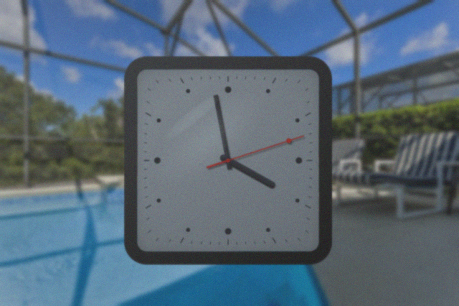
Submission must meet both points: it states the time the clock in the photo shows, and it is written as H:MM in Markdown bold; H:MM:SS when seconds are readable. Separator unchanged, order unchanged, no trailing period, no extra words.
**3:58:12**
